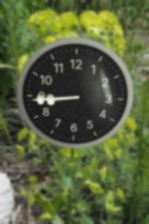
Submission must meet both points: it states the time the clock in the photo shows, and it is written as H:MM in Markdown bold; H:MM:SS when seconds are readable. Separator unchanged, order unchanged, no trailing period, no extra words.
**8:44**
